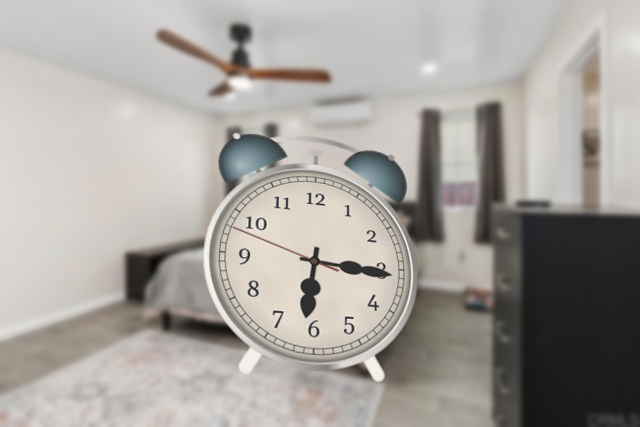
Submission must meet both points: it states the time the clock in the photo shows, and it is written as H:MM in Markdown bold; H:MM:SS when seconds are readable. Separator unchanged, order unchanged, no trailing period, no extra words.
**6:15:48**
